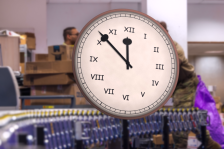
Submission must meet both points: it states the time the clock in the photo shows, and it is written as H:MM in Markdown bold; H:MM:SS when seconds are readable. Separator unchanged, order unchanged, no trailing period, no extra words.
**11:52**
